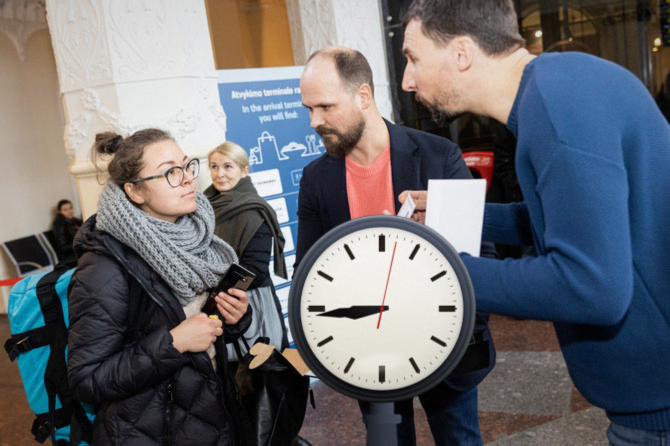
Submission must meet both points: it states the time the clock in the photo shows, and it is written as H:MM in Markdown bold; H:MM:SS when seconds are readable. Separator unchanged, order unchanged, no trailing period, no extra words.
**8:44:02**
